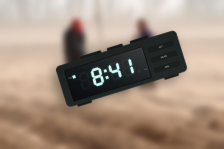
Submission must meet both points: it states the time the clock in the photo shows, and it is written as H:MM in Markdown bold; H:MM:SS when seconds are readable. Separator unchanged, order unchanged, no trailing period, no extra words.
**8:41**
